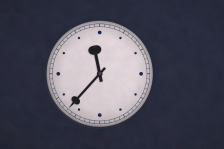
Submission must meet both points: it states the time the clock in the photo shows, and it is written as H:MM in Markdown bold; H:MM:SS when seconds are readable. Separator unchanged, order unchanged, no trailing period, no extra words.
**11:37**
